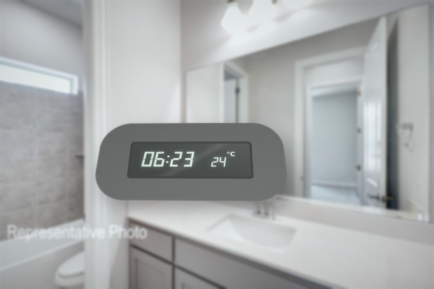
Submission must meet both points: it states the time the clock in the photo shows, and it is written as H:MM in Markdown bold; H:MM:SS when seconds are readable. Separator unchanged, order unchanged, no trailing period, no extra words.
**6:23**
